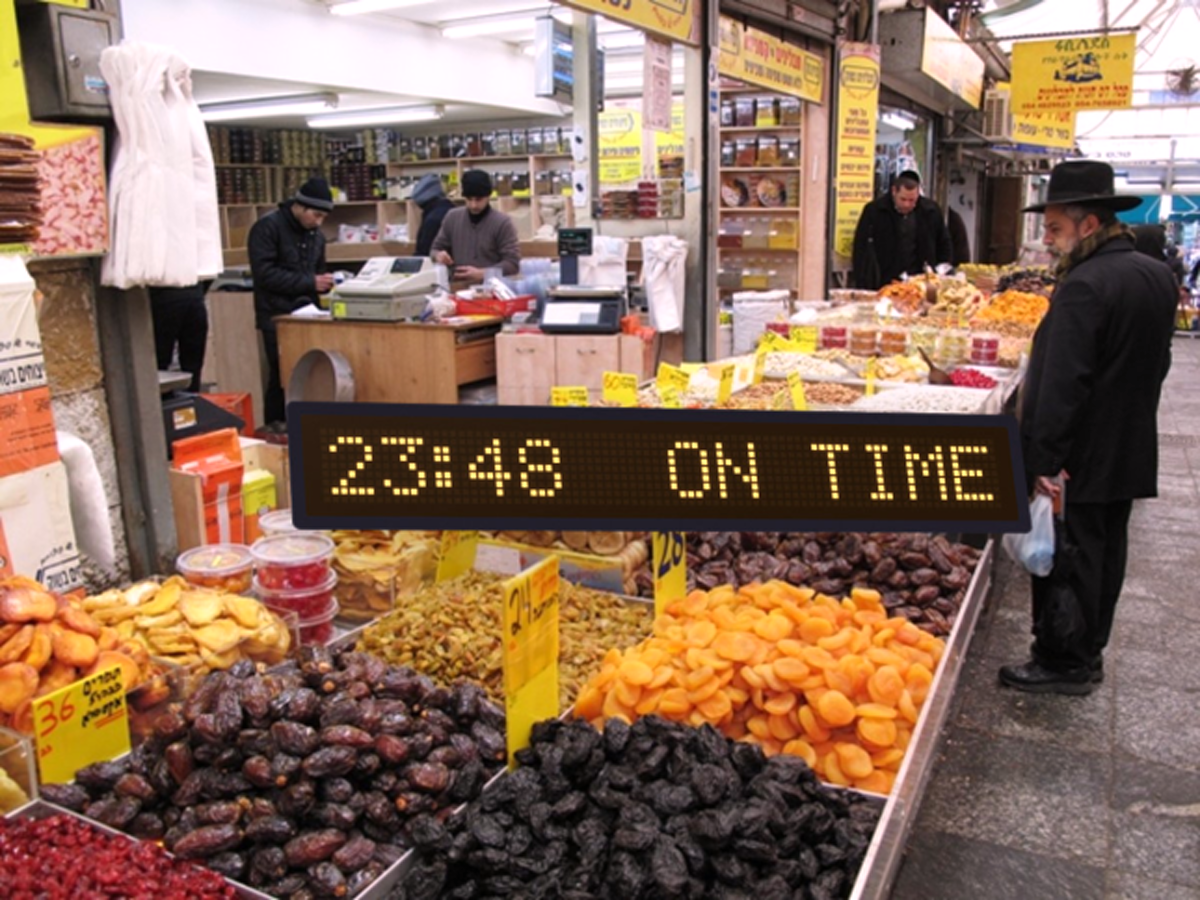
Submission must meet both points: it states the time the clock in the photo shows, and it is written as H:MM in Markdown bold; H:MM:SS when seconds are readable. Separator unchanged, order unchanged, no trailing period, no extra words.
**23:48**
